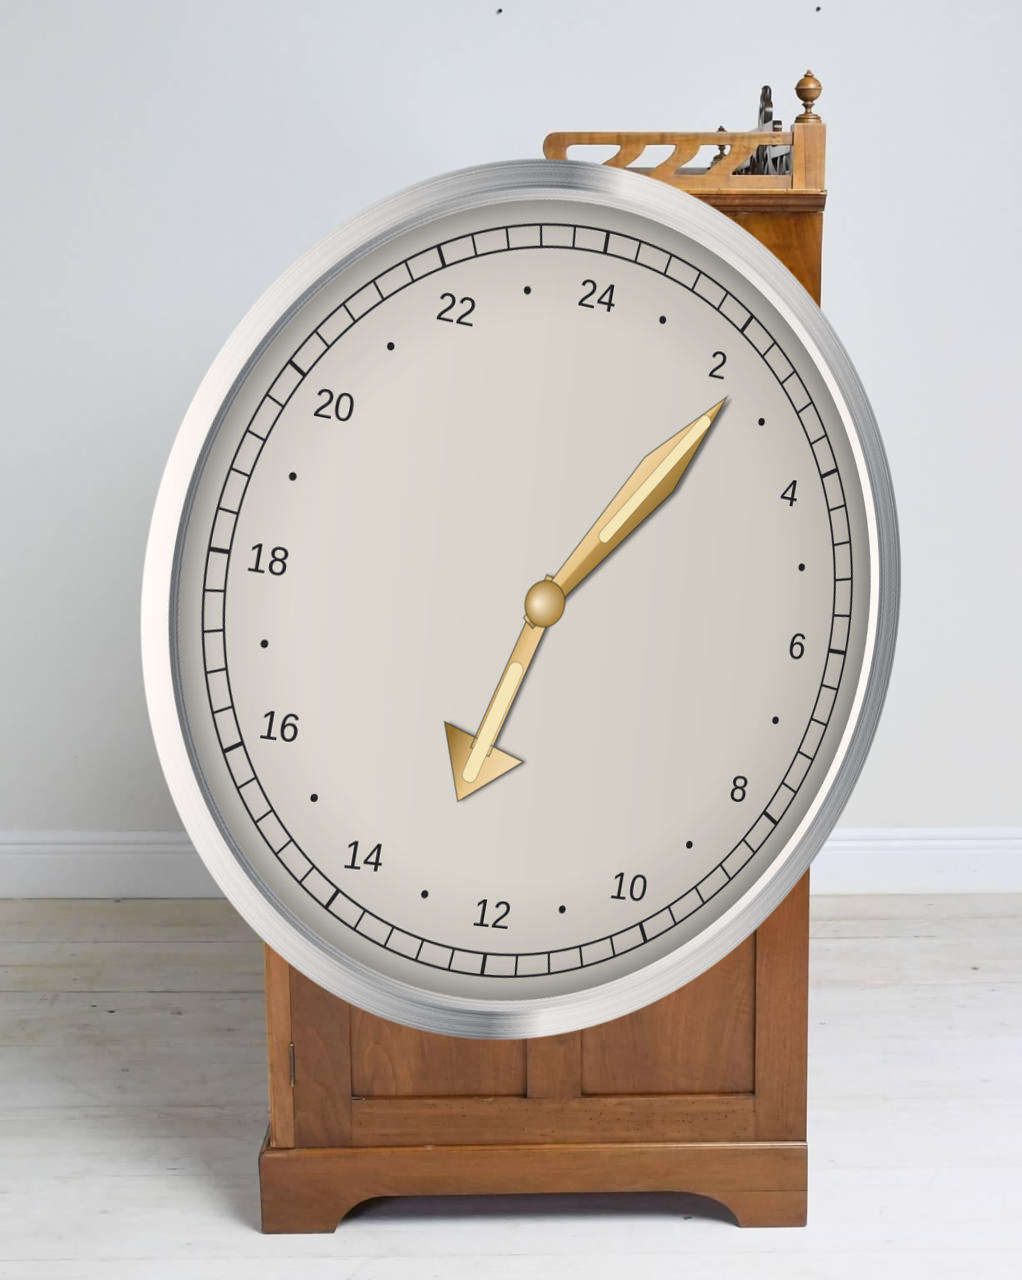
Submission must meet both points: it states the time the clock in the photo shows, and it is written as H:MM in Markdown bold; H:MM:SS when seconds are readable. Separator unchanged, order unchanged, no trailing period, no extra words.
**13:06**
